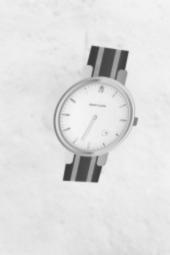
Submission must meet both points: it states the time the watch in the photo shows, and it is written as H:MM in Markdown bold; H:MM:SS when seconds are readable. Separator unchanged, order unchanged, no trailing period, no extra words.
**6:33**
